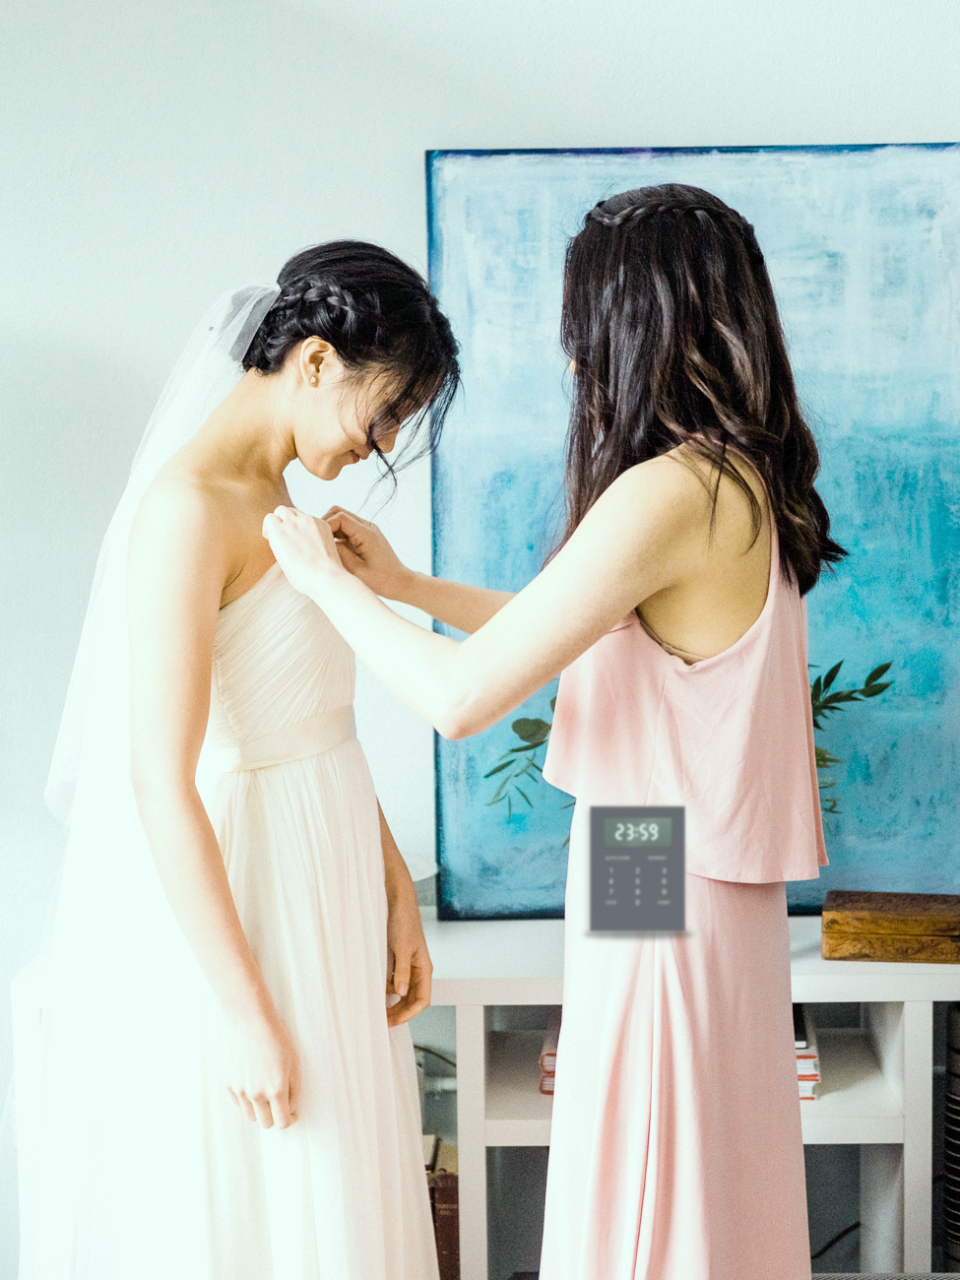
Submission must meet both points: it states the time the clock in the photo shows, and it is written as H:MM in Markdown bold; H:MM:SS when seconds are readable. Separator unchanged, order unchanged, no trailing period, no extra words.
**23:59**
